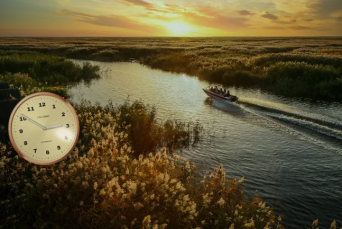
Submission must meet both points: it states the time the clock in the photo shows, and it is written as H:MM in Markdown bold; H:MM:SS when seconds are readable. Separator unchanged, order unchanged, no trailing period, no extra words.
**2:51**
